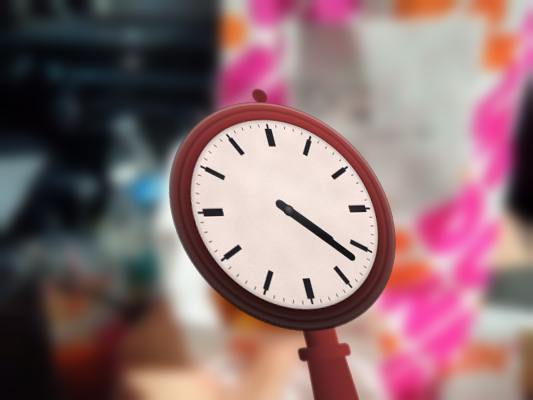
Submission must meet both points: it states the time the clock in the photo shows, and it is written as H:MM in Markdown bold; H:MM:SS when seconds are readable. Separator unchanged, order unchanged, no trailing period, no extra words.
**4:22**
